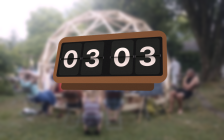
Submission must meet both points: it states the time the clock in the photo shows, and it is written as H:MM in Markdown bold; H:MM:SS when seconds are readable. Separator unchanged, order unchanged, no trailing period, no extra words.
**3:03**
